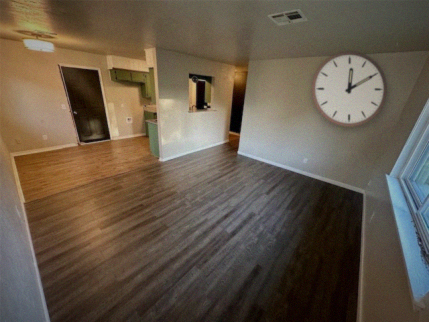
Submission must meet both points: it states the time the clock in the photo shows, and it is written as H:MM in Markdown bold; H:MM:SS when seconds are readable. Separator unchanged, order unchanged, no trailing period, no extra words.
**12:10**
